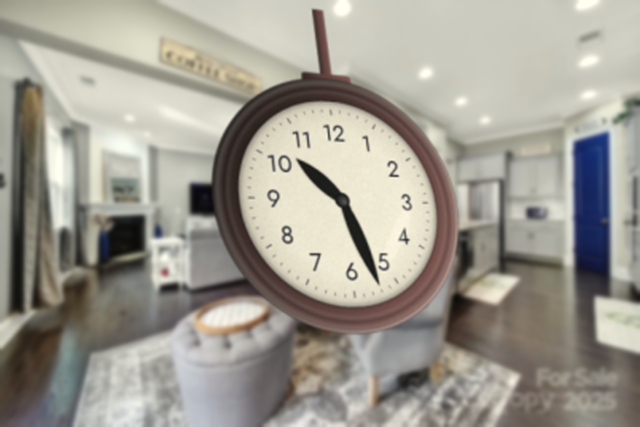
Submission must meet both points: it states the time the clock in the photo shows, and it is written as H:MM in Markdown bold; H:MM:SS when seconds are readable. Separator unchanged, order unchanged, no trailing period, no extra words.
**10:27**
